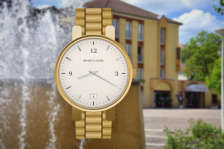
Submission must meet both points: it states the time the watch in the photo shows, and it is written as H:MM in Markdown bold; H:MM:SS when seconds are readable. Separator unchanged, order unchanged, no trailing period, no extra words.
**8:20**
